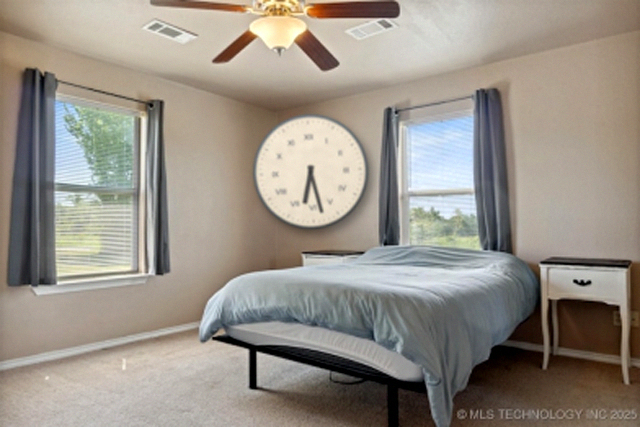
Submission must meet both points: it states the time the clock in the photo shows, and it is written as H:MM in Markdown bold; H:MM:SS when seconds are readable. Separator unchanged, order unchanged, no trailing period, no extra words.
**6:28**
